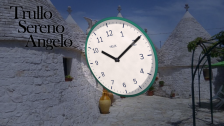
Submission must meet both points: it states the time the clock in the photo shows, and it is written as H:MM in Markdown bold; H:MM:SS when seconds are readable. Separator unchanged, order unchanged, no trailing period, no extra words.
**10:10**
